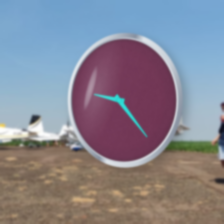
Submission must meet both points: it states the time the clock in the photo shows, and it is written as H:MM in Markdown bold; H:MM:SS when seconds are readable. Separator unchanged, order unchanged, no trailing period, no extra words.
**9:23**
